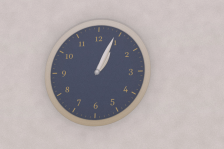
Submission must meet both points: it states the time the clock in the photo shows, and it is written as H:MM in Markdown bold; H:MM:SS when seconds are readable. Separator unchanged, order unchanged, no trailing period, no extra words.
**1:04**
